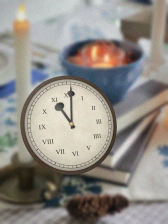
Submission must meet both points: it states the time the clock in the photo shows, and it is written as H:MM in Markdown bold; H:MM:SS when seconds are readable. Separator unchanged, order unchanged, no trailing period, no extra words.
**11:01**
